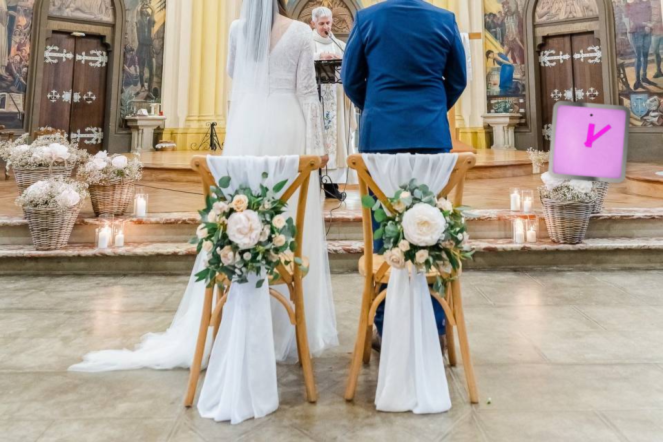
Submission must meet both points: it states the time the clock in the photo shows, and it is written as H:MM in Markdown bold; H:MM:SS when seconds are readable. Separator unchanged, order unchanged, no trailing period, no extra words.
**12:08**
